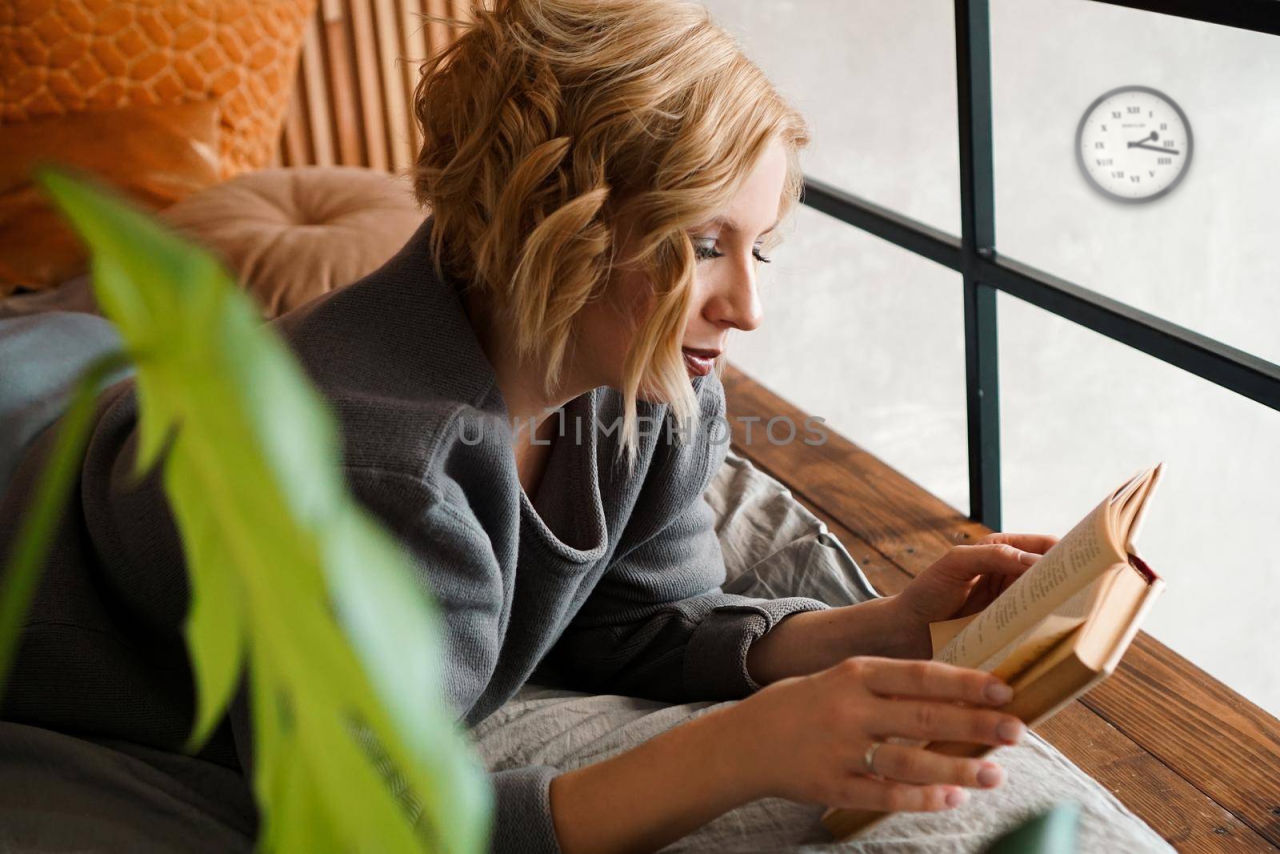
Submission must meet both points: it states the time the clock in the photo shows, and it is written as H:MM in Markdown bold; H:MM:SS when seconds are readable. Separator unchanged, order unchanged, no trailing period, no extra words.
**2:17**
